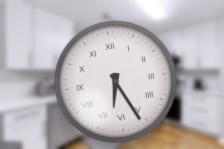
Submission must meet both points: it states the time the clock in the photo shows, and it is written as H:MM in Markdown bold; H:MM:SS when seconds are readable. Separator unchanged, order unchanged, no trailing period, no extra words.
**6:26**
